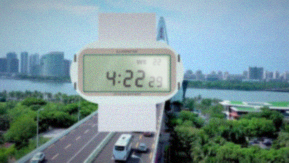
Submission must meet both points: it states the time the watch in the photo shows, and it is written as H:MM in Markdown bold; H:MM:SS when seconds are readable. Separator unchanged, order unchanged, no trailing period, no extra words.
**4:22:29**
